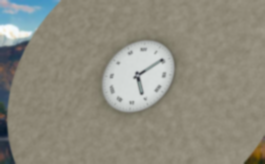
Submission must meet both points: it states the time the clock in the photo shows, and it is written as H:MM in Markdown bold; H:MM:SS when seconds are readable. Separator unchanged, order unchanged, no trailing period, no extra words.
**5:09**
